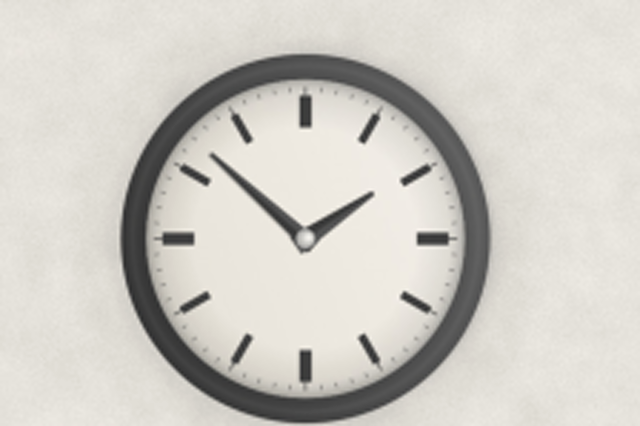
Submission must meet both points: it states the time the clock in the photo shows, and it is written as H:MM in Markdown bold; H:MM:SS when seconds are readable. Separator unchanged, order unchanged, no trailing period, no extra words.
**1:52**
